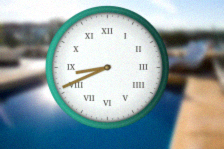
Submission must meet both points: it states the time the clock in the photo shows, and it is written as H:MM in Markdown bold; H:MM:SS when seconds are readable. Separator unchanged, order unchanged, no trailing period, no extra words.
**8:41**
